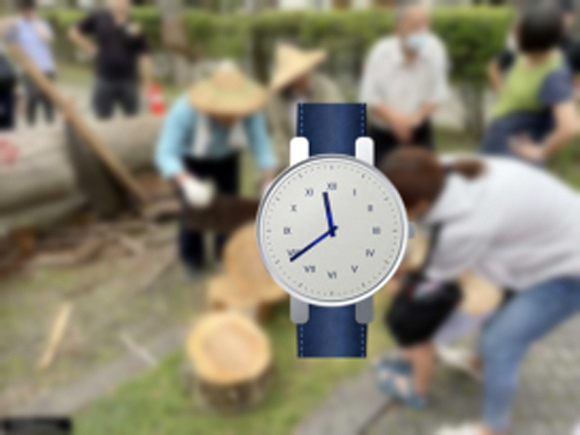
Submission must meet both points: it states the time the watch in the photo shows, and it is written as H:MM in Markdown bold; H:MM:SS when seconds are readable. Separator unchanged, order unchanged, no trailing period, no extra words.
**11:39**
